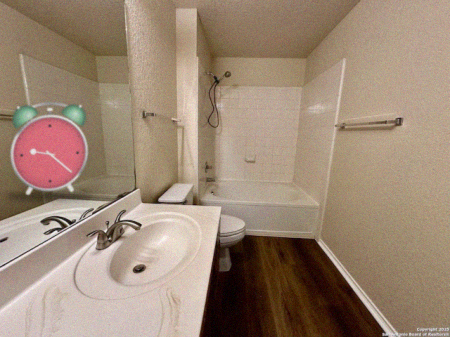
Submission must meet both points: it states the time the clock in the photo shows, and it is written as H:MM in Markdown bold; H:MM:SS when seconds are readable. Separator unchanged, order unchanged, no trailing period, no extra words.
**9:22**
